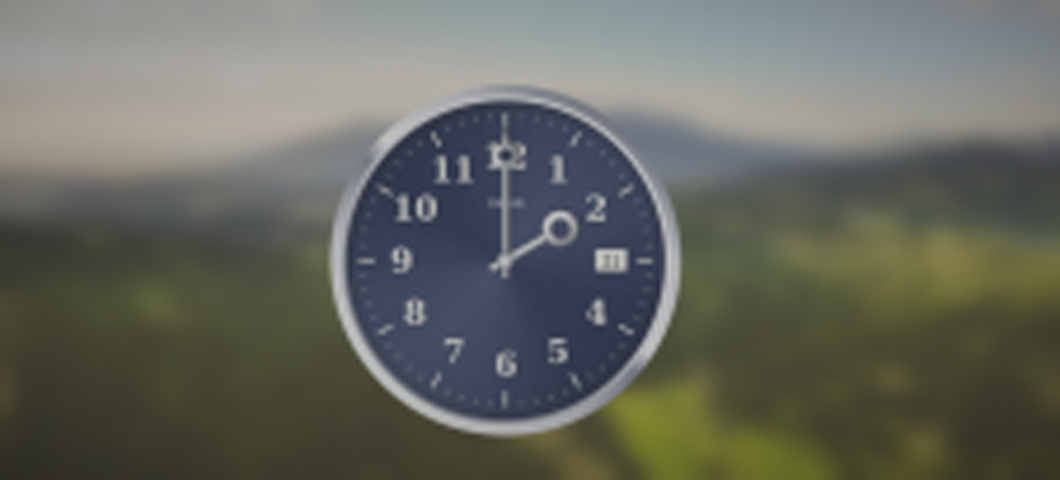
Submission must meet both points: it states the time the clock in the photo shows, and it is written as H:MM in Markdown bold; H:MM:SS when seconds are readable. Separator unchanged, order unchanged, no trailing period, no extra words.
**2:00**
